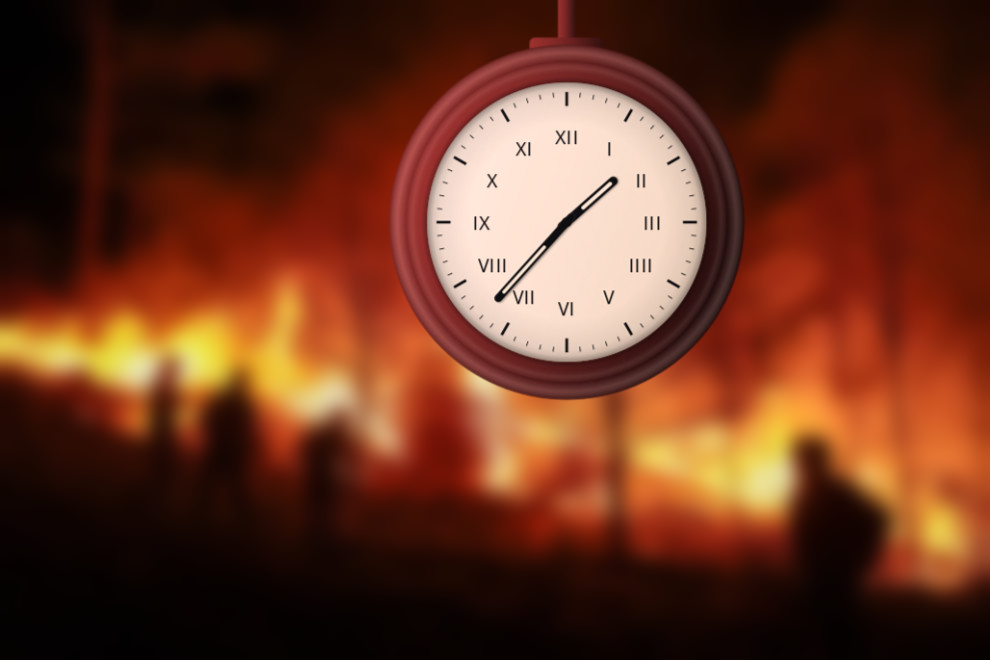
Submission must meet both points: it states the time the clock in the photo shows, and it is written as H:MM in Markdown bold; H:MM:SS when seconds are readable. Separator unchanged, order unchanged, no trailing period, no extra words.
**1:37**
